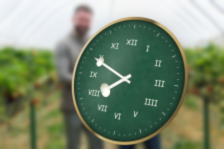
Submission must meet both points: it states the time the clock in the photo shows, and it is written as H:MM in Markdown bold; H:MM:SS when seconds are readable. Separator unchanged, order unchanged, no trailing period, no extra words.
**7:49**
